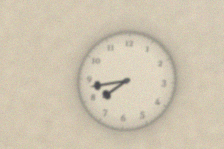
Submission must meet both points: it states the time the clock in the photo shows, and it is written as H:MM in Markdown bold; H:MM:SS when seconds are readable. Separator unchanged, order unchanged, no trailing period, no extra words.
**7:43**
